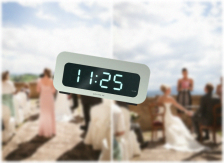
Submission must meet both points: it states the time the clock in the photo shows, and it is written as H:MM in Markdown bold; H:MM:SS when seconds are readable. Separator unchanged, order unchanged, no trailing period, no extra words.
**11:25**
